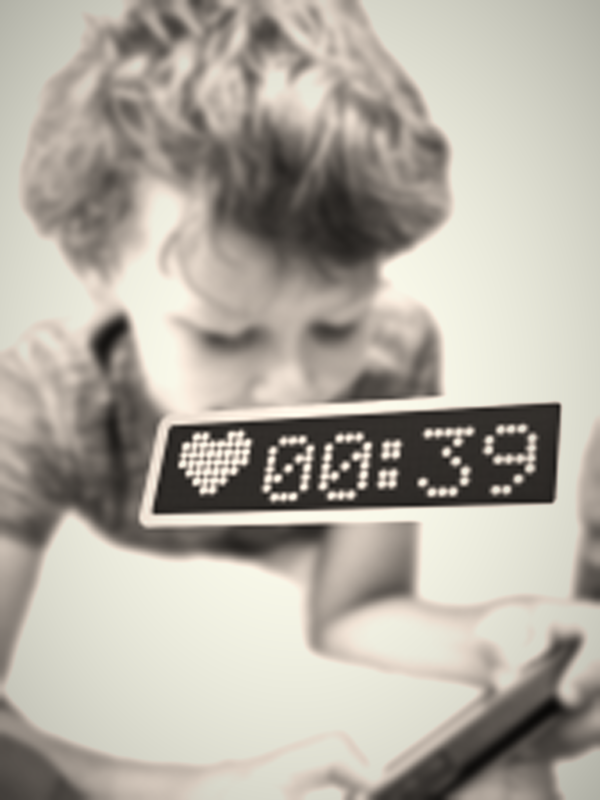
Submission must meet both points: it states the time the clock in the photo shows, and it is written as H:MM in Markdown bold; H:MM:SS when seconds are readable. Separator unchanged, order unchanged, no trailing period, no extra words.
**0:39**
